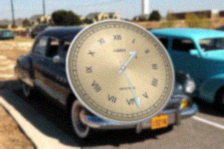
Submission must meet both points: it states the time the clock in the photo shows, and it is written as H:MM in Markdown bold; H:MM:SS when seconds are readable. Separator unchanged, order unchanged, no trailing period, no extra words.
**1:28**
